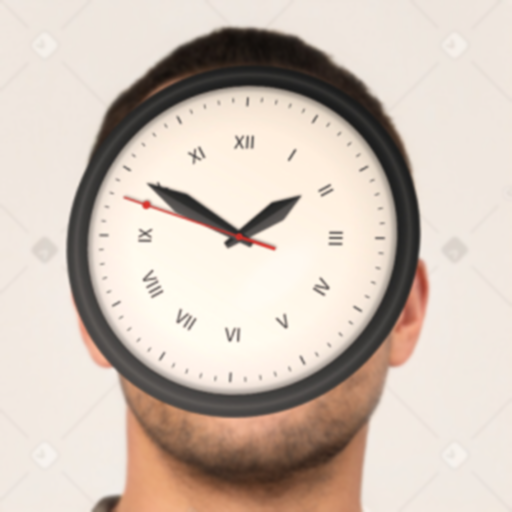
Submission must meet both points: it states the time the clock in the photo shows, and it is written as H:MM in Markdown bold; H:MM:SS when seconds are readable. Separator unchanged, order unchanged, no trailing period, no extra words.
**1:49:48**
